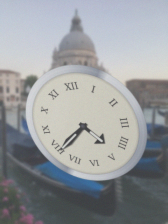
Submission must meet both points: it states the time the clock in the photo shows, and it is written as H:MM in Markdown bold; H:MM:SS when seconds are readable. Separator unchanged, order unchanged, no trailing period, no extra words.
**4:39**
